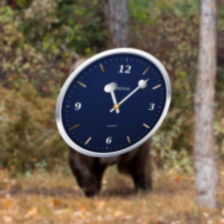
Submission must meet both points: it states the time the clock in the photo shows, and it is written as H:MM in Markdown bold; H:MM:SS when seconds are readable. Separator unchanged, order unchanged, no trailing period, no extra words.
**11:07**
